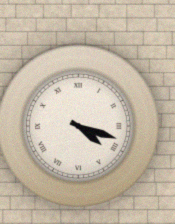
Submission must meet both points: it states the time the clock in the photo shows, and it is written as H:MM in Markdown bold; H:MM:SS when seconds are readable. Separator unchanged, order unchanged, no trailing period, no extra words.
**4:18**
